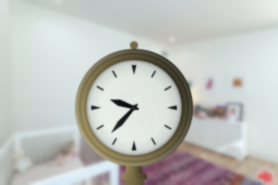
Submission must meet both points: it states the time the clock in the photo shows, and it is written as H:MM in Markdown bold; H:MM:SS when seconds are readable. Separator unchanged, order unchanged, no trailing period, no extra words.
**9:37**
